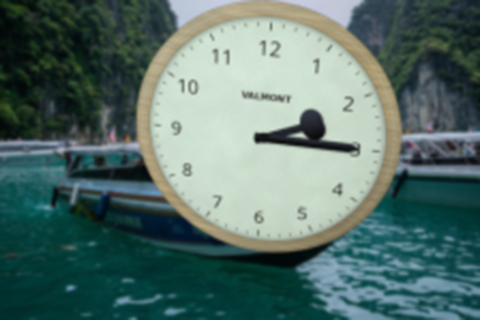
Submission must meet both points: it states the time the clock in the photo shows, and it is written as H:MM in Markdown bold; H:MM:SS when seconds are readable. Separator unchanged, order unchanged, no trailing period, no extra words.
**2:15**
